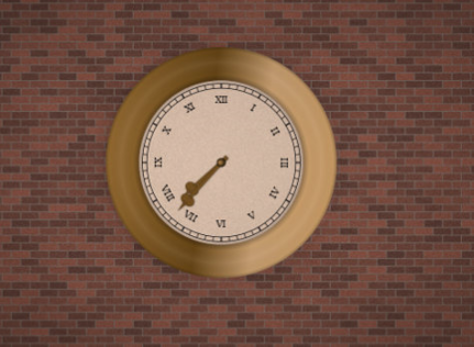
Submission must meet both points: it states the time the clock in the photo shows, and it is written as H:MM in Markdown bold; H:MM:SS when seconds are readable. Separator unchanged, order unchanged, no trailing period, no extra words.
**7:37**
